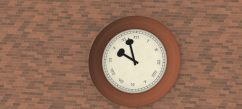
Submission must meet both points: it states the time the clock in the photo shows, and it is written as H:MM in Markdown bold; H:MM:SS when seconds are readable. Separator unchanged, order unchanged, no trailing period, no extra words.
**9:57**
